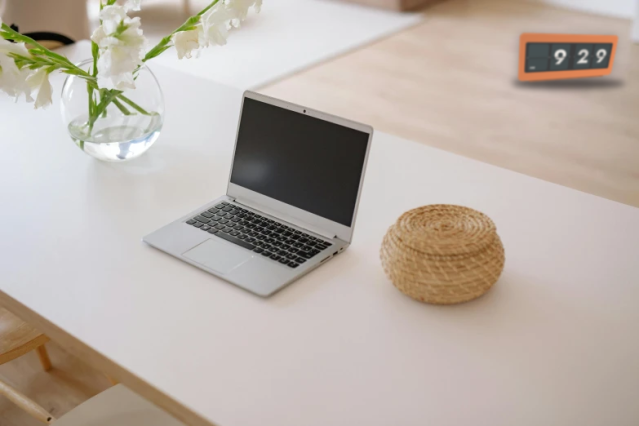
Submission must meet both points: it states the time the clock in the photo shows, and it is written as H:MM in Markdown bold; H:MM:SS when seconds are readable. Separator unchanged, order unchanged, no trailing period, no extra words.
**9:29**
